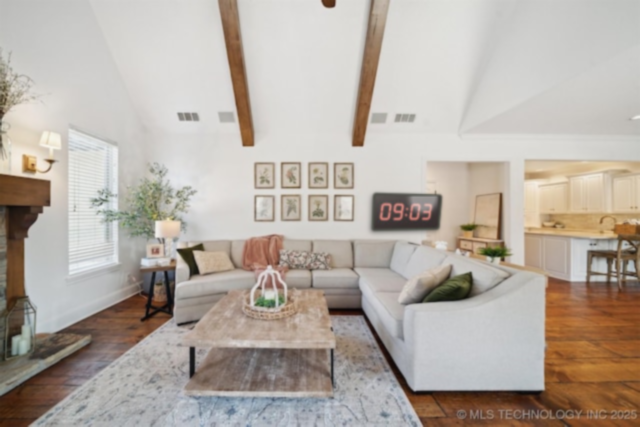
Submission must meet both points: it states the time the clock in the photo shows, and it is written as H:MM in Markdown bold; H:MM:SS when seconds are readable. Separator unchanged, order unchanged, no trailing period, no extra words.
**9:03**
